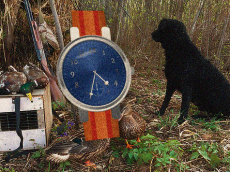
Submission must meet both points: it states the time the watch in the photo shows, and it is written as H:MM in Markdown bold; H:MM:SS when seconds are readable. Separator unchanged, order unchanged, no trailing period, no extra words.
**4:33**
